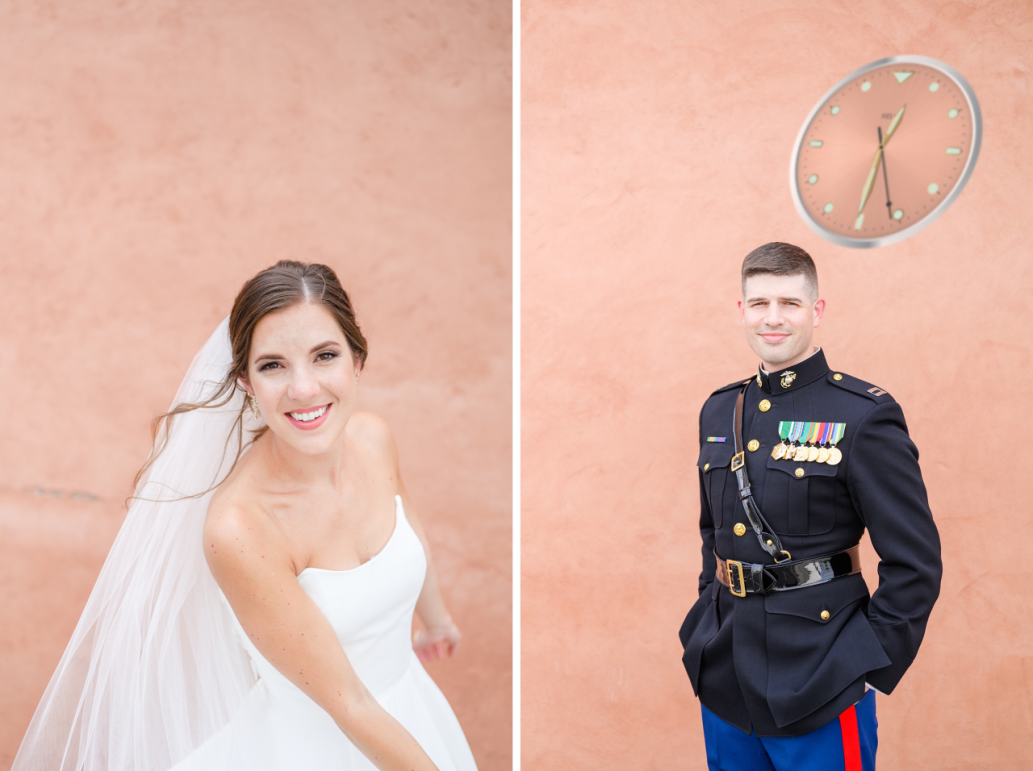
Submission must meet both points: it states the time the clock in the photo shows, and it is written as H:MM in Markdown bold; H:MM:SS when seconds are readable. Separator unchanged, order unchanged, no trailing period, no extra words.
**12:30:26**
